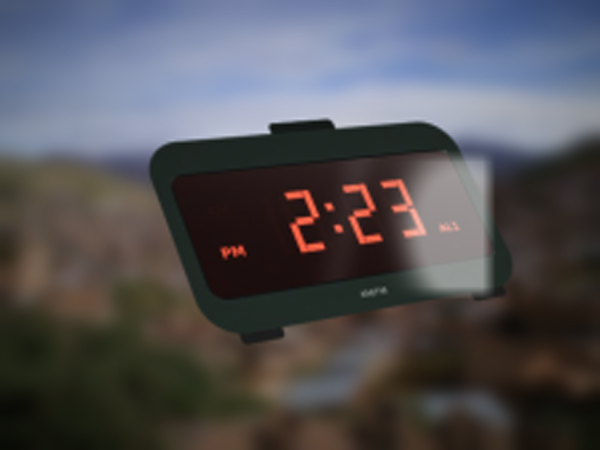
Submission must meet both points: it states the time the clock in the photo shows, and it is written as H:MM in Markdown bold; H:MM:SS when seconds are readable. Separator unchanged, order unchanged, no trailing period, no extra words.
**2:23**
